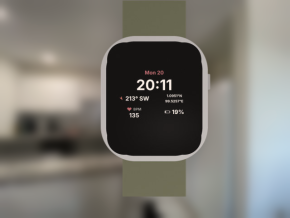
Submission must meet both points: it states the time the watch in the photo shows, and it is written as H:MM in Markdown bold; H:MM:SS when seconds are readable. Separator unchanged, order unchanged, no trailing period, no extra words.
**20:11**
